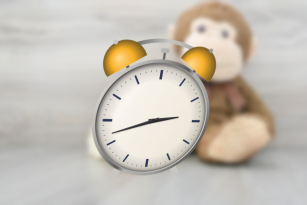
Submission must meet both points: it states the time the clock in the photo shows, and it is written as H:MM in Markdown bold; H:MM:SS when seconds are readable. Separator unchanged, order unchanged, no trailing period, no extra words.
**2:42**
